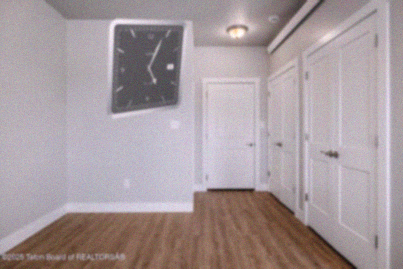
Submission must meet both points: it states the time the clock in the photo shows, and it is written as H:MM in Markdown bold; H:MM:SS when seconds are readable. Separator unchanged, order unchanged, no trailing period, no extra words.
**5:04**
